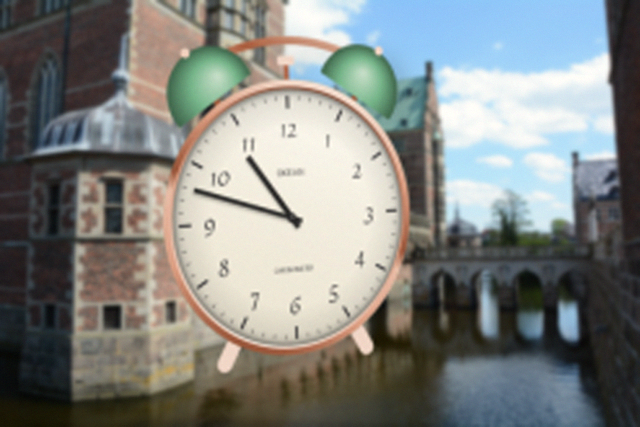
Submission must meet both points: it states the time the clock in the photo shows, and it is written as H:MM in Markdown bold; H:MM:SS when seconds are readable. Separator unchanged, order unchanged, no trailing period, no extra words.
**10:48**
